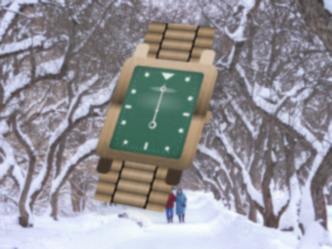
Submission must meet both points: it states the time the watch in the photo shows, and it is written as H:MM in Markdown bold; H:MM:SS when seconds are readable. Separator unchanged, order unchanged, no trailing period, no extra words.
**6:00**
